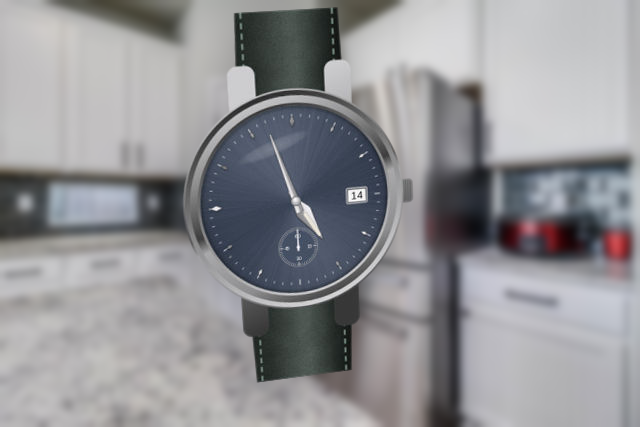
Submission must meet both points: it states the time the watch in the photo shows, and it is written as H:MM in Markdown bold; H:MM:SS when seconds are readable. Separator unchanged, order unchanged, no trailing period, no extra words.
**4:57**
